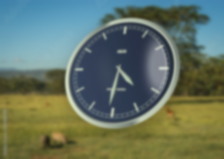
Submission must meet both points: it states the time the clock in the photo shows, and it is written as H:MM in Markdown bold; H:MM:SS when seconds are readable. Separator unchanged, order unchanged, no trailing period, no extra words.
**4:31**
